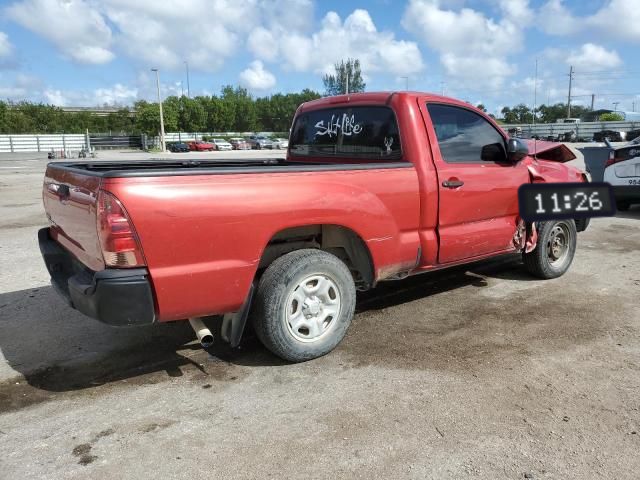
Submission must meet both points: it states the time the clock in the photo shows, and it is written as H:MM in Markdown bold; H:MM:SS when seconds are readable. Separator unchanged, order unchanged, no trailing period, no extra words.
**11:26**
